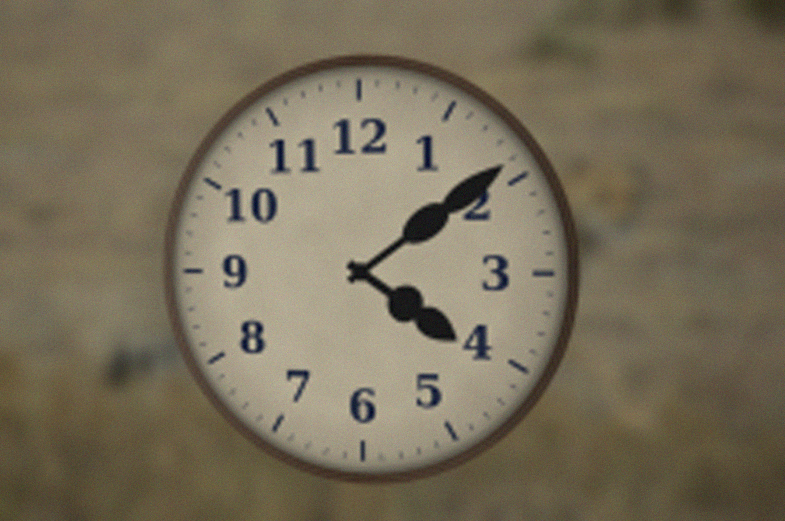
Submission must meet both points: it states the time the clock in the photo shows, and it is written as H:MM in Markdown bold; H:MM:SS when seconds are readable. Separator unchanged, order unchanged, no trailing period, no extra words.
**4:09**
